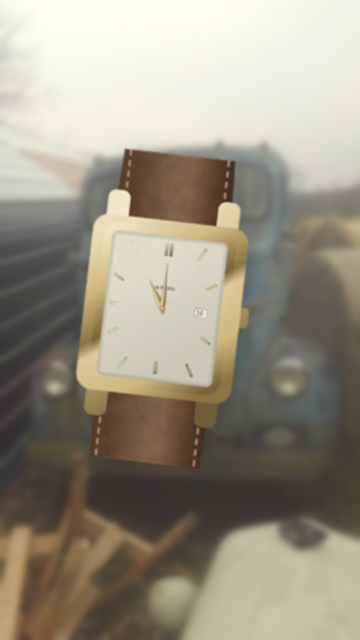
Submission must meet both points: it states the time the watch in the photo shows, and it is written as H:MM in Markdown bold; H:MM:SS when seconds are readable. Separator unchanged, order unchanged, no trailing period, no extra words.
**11:00**
